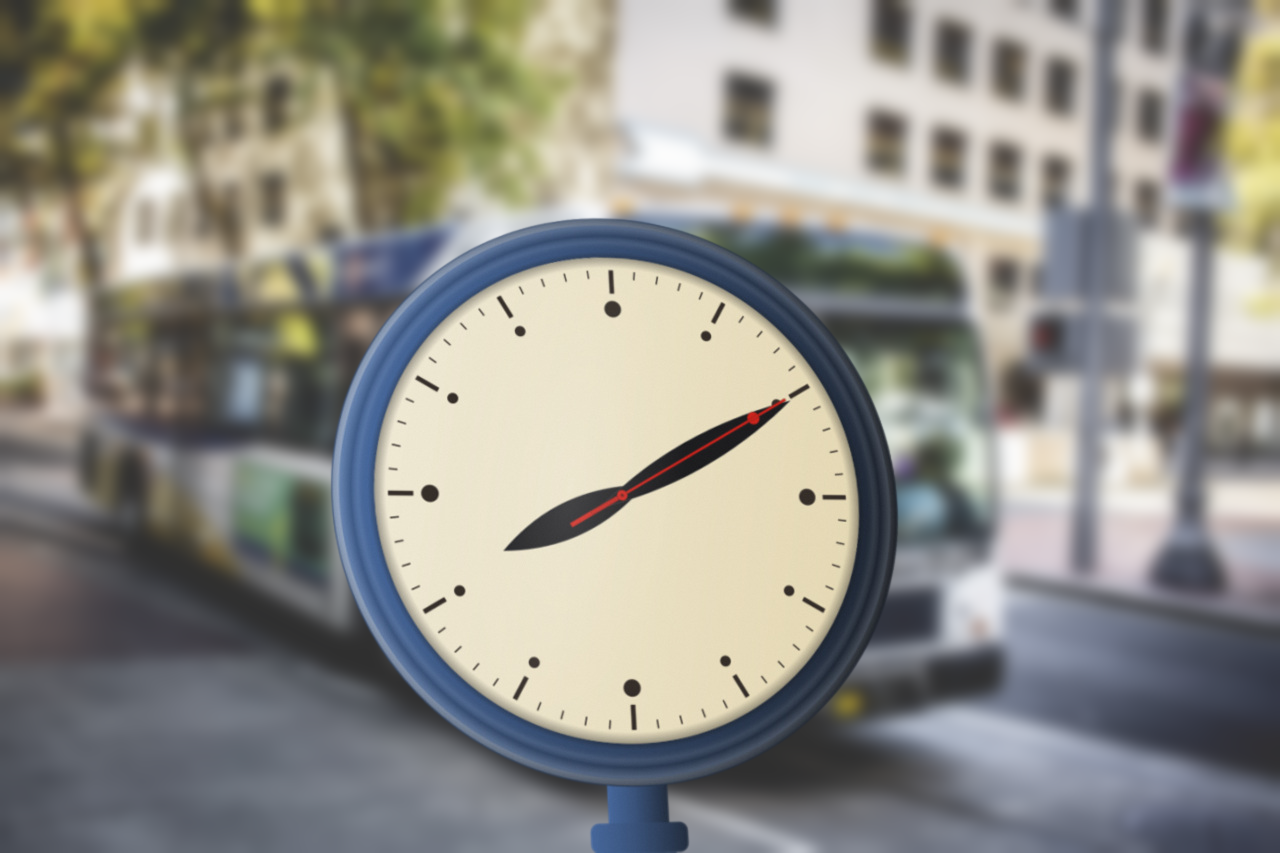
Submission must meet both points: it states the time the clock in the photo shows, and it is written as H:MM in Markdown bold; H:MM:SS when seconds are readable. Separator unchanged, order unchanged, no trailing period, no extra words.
**8:10:10**
